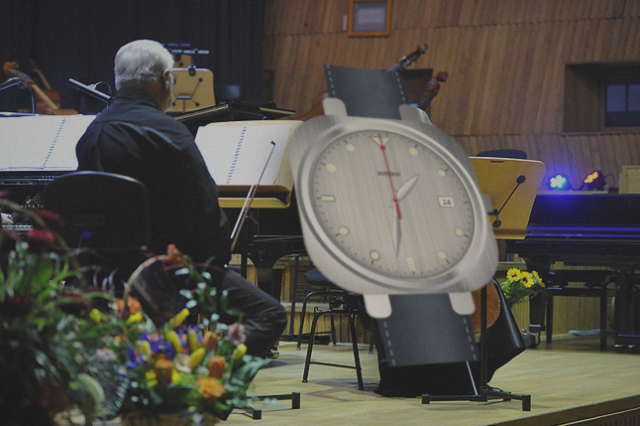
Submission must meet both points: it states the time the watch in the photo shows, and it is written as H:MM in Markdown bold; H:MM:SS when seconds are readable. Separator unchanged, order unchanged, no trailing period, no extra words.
**1:32:00**
